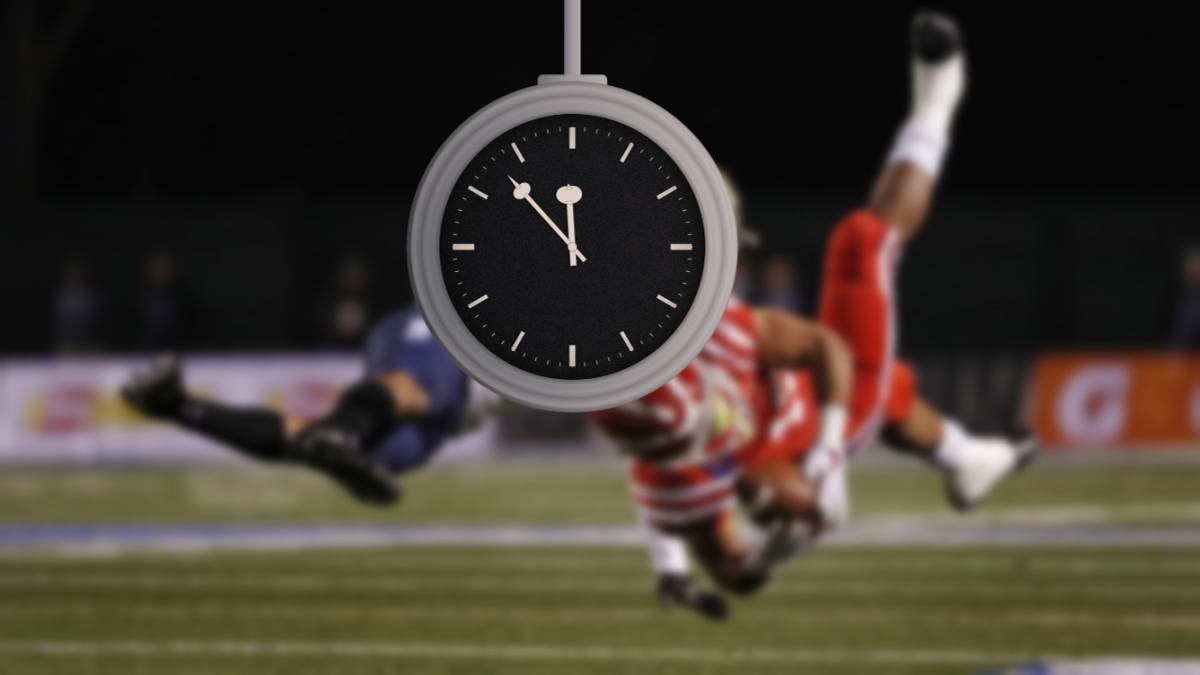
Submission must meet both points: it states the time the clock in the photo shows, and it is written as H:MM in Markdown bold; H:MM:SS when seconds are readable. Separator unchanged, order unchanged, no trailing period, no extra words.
**11:53**
